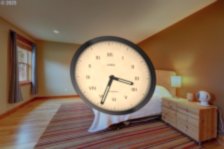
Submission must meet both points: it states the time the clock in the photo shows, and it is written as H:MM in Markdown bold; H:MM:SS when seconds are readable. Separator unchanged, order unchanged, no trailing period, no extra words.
**3:34**
